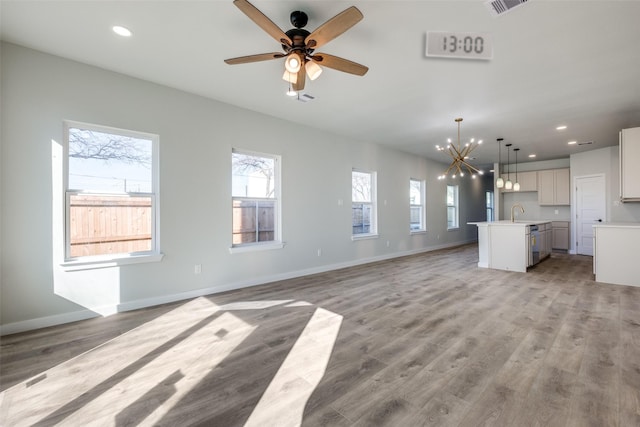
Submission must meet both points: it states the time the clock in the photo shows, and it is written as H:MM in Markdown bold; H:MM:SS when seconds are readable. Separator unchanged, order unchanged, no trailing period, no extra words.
**13:00**
